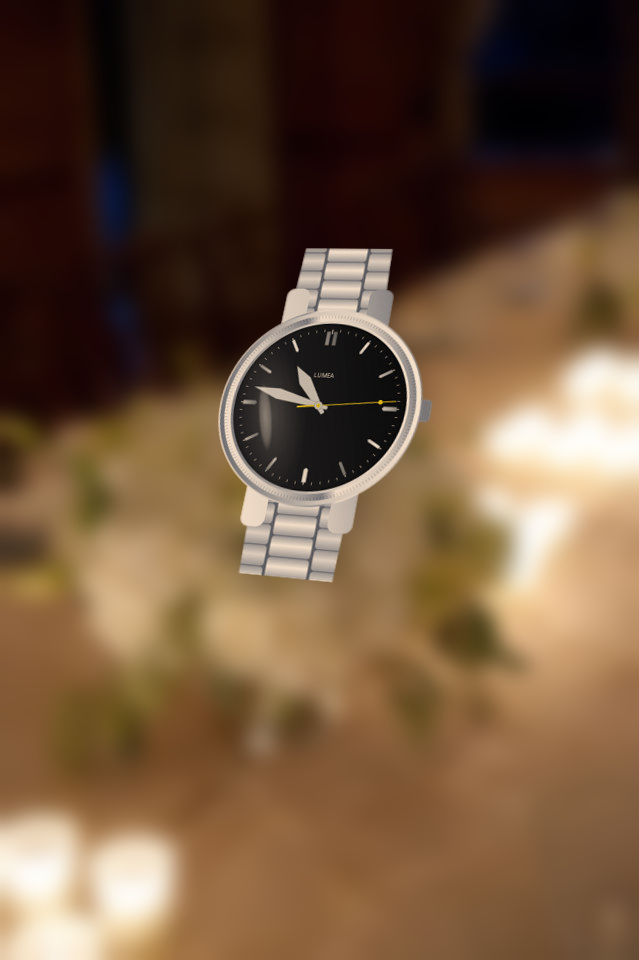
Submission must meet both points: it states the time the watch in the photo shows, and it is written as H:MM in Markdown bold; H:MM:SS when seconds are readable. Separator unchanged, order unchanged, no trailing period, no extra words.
**10:47:14**
